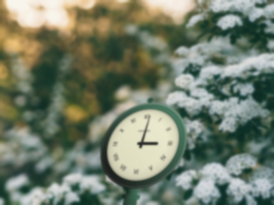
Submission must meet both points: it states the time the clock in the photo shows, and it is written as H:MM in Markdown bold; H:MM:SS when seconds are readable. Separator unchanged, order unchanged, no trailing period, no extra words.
**3:01**
